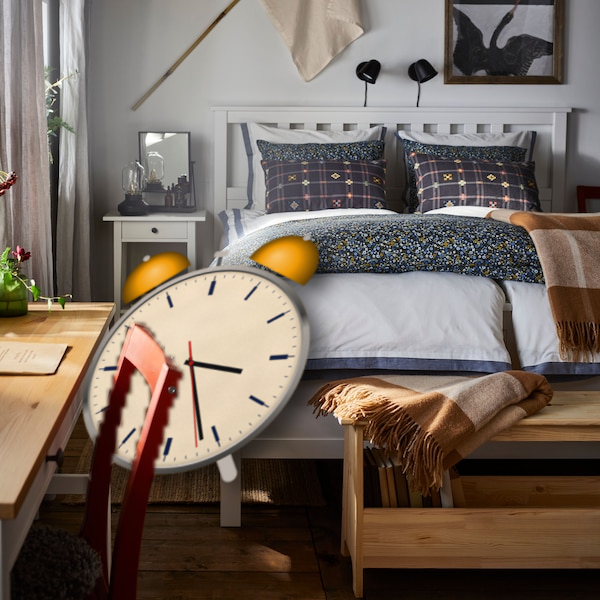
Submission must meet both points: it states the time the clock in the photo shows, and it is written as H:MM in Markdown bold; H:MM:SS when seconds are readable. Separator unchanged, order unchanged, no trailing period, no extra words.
**3:26:27**
